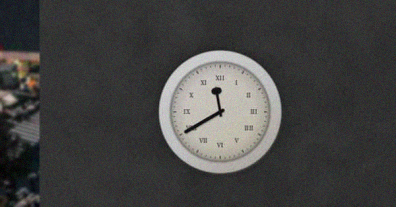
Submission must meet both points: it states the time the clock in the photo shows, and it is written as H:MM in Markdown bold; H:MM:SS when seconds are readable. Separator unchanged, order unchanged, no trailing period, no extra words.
**11:40**
